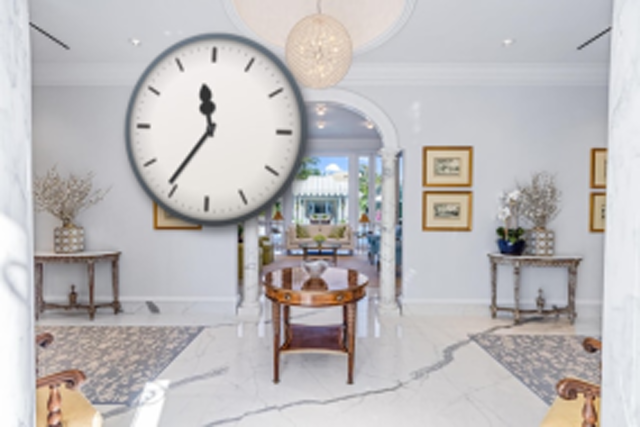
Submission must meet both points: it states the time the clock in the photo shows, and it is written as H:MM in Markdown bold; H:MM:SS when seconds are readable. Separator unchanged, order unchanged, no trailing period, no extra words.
**11:36**
